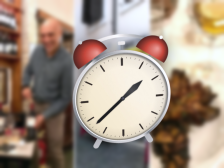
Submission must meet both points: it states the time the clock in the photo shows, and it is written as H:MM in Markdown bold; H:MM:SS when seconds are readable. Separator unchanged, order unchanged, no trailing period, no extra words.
**1:38**
